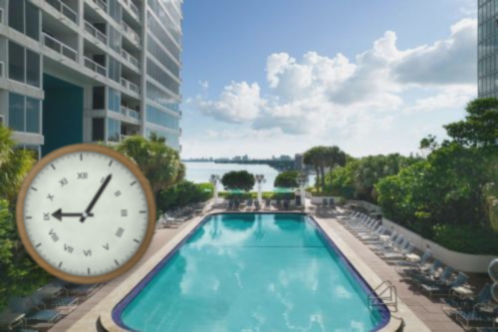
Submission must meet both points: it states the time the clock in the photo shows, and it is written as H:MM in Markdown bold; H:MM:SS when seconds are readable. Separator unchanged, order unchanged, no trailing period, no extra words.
**9:06**
